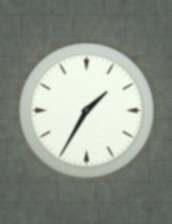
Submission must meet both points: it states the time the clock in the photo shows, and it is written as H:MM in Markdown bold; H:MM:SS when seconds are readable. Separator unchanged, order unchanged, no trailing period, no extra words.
**1:35**
